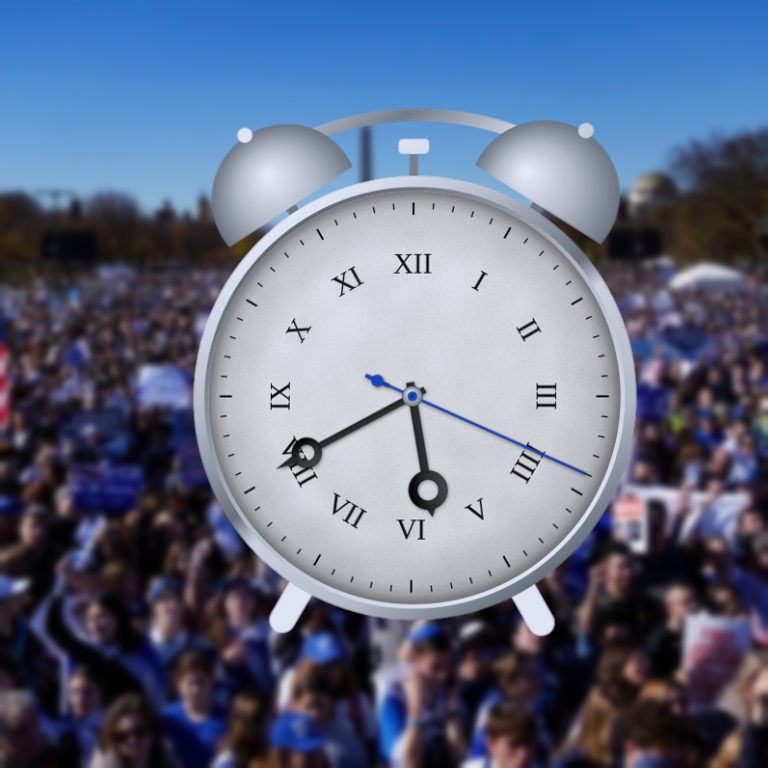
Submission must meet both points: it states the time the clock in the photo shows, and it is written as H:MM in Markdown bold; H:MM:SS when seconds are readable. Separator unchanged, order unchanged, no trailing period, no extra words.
**5:40:19**
